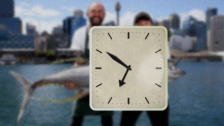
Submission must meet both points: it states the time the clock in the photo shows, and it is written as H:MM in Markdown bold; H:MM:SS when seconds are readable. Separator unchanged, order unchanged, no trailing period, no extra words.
**6:51**
